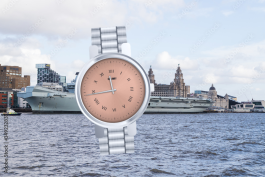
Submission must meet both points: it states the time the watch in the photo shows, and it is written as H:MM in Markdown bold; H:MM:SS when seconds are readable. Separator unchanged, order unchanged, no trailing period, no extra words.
**11:44**
